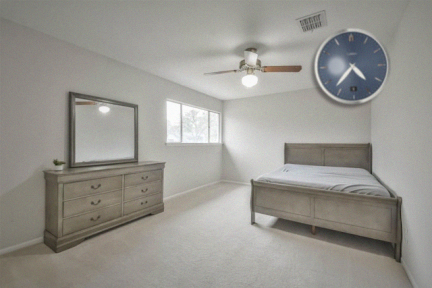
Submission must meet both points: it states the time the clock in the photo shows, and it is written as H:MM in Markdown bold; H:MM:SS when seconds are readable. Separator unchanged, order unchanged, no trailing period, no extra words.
**4:37**
